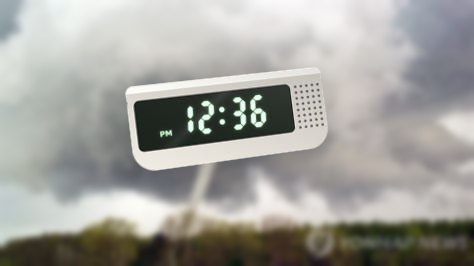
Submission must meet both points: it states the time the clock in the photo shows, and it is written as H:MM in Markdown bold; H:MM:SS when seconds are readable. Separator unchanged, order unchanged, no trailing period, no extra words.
**12:36**
